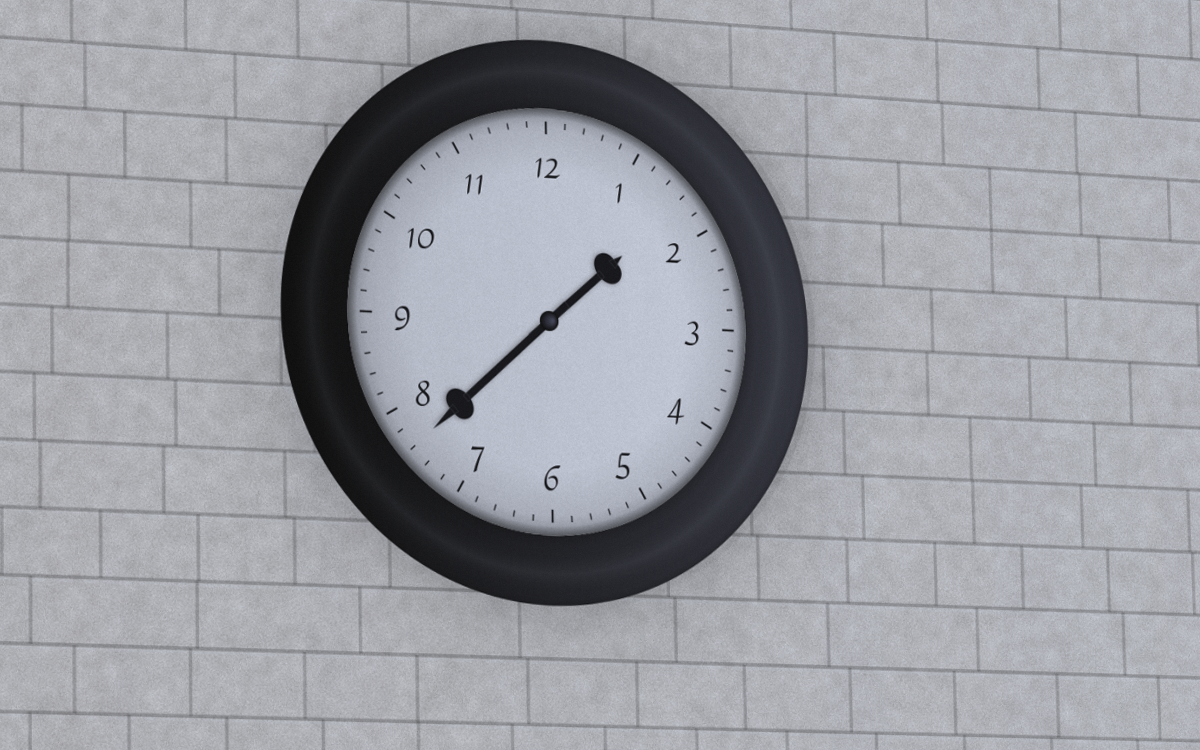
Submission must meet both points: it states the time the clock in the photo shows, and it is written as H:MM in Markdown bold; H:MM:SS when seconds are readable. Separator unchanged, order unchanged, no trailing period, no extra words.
**1:38**
